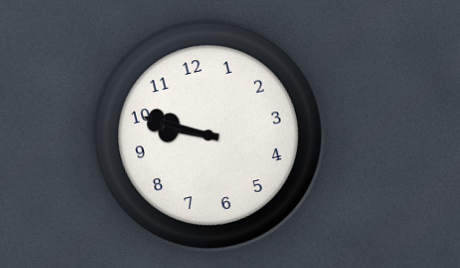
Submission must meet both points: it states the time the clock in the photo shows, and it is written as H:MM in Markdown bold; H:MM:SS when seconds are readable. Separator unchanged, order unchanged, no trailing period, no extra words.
**9:50**
